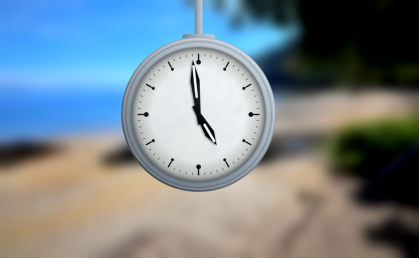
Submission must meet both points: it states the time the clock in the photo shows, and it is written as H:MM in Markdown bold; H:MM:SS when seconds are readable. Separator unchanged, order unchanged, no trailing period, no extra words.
**4:59**
